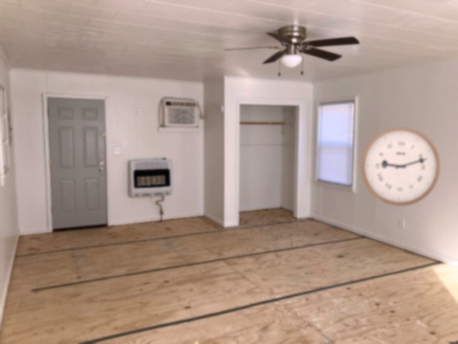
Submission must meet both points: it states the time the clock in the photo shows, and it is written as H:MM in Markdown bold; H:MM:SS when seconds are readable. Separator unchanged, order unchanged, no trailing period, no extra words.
**9:12**
